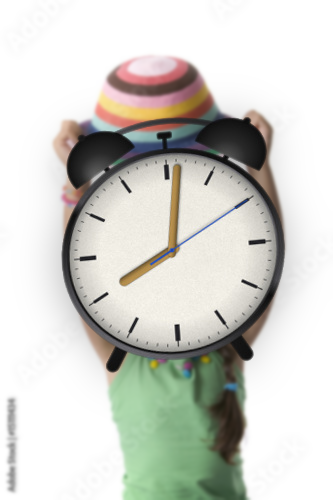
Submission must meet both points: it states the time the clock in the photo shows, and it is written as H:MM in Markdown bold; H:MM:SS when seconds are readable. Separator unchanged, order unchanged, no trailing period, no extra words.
**8:01:10**
